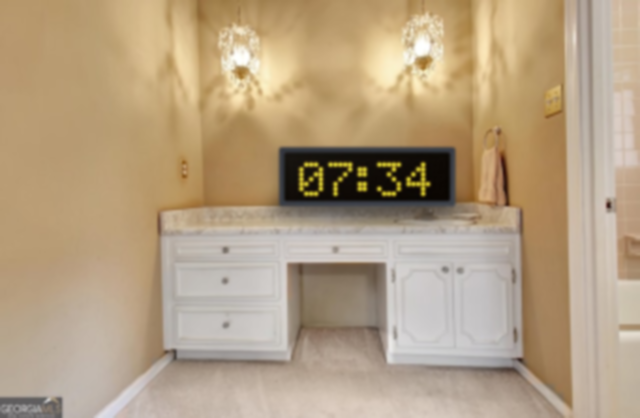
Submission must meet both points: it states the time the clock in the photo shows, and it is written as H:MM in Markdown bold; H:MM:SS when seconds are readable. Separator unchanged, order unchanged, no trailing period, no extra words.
**7:34**
